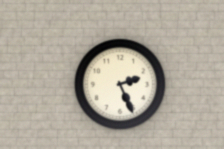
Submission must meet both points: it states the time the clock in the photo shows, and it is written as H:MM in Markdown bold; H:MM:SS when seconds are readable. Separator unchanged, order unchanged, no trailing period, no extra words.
**2:26**
